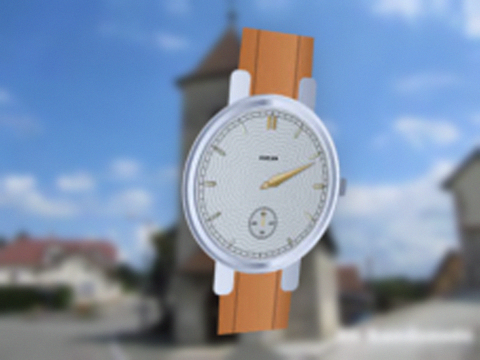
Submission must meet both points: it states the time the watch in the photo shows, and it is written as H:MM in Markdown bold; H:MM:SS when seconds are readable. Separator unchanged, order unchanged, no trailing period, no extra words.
**2:11**
